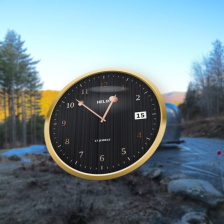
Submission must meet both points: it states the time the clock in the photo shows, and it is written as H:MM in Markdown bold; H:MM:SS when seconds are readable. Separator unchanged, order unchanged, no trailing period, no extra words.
**12:52**
